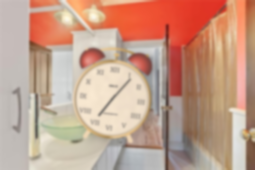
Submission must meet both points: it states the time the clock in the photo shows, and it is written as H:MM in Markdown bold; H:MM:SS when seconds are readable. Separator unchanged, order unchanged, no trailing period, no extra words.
**7:06**
